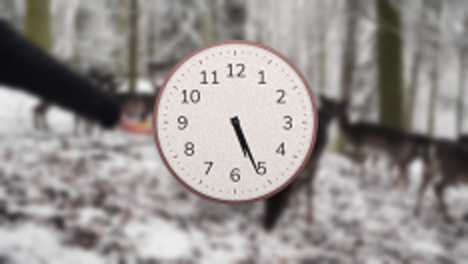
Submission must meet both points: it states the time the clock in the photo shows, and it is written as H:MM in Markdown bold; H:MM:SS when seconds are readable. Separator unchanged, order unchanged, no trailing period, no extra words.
**5:26**
